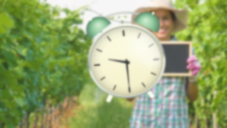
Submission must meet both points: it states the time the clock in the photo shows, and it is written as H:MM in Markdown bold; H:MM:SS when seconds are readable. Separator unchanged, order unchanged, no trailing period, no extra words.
**9:30**
